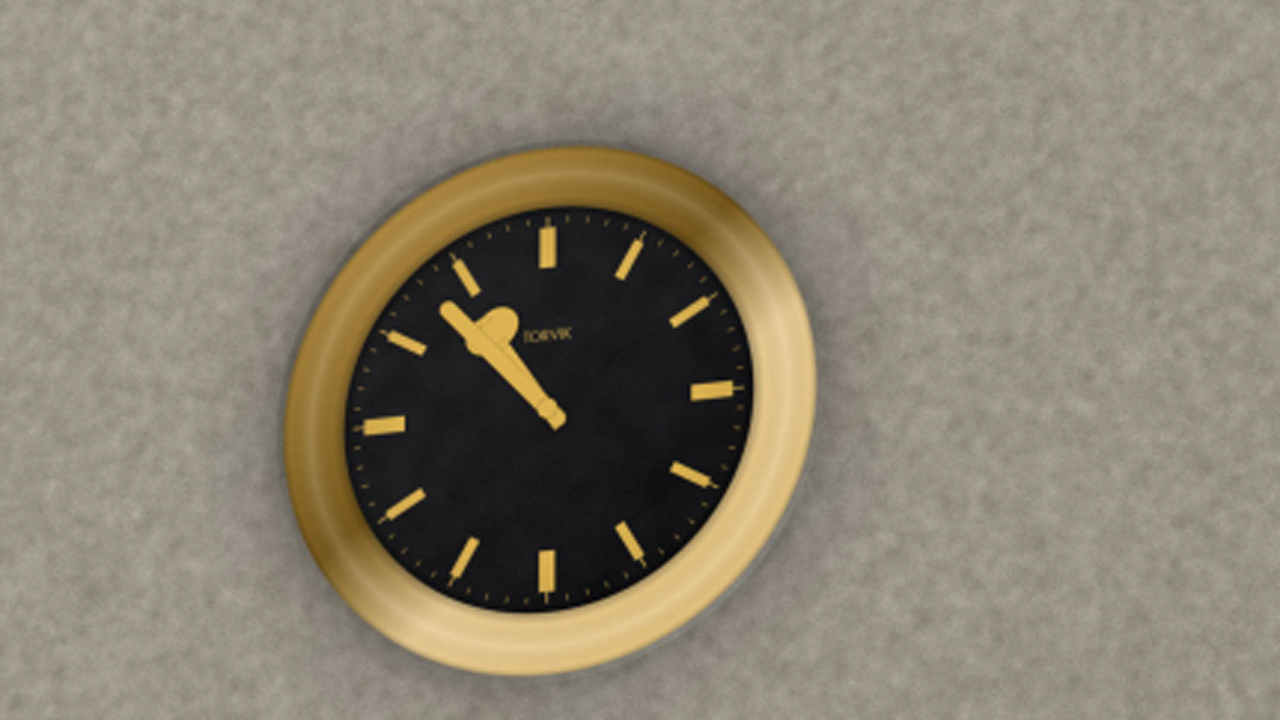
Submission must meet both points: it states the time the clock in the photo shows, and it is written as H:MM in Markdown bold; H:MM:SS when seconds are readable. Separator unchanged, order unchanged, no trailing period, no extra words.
**10:53**
